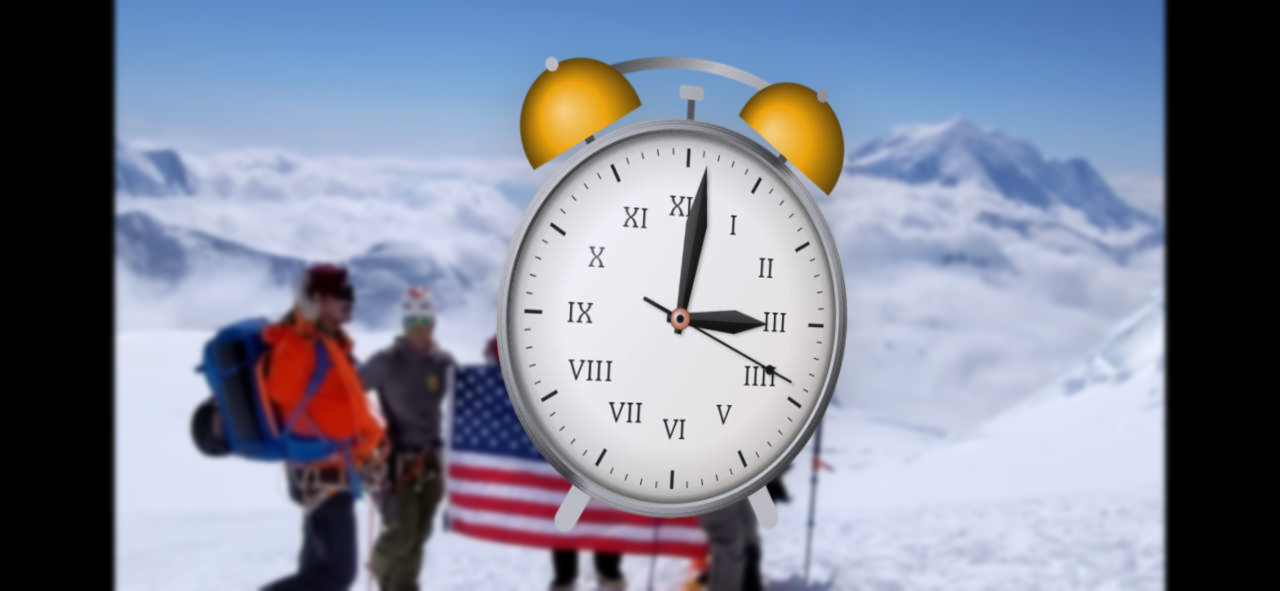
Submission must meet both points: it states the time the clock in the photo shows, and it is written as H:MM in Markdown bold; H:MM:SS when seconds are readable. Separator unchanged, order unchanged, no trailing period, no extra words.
**3:01:19**
